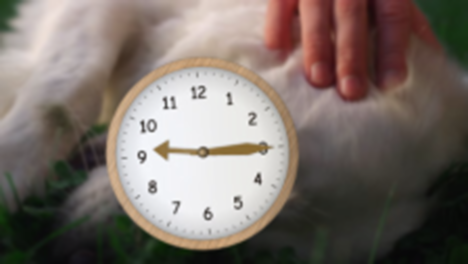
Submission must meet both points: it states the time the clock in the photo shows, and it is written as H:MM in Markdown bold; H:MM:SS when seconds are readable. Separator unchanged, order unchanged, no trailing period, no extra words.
**9:15**
